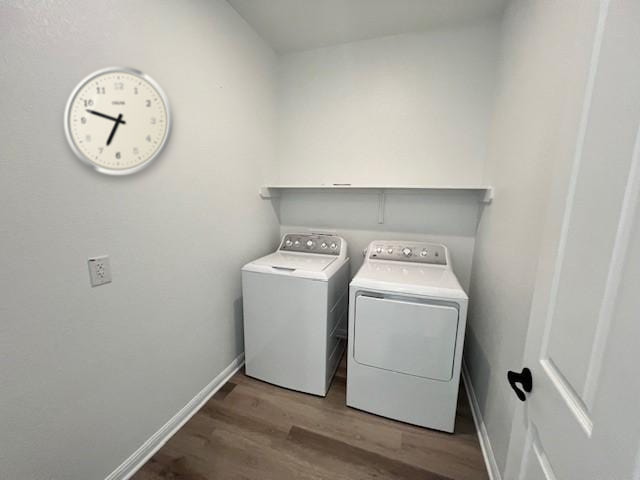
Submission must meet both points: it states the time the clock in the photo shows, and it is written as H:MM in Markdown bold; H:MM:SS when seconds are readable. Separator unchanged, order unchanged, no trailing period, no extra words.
**6:48**
